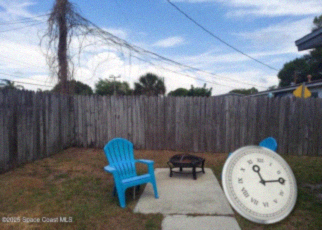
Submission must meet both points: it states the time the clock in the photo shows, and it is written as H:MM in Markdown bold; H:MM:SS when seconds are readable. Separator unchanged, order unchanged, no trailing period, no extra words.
**11:14**
